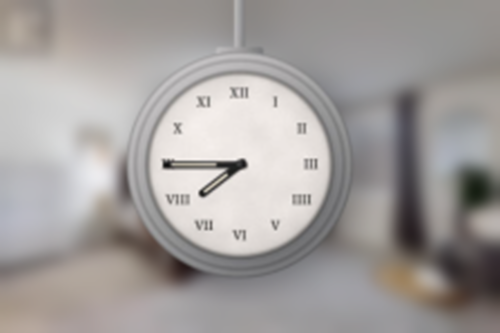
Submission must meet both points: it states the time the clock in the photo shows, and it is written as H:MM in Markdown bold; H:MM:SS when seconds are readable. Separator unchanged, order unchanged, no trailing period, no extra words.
**7:45**
